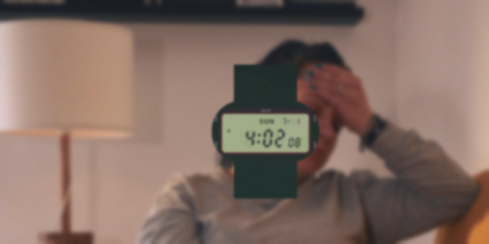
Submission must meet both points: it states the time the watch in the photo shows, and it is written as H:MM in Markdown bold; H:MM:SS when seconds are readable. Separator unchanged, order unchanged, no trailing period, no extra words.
**4:02**
